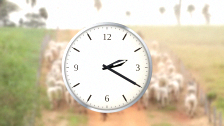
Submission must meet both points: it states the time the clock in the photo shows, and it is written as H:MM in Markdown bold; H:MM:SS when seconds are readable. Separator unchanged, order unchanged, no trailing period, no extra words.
**2:20**
